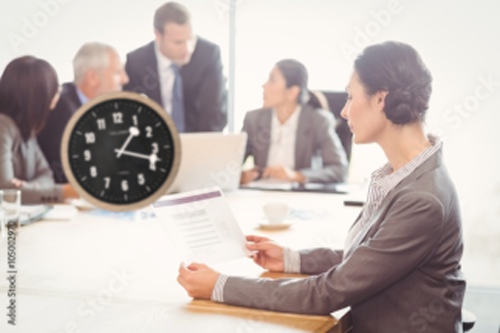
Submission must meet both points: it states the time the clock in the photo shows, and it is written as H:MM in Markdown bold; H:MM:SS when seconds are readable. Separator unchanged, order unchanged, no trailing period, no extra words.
**1:18**
